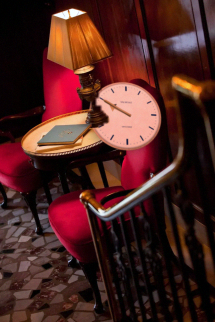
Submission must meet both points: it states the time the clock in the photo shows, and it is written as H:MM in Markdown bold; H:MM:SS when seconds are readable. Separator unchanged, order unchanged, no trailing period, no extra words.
**9:50**
